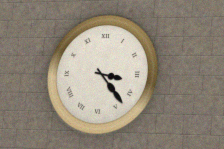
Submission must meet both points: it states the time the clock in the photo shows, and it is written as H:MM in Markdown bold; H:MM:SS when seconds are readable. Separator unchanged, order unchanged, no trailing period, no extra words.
**3:23**
